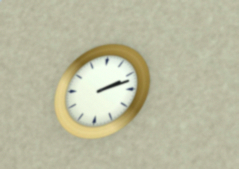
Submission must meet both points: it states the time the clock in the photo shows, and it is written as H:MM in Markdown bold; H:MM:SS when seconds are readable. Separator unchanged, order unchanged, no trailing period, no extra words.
**2:12**
